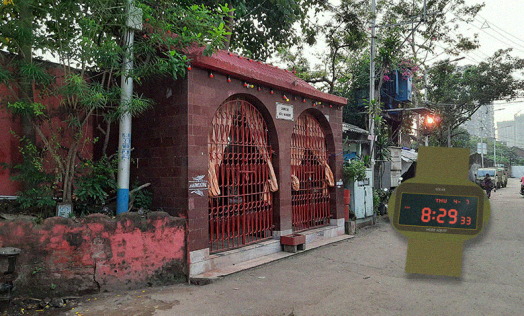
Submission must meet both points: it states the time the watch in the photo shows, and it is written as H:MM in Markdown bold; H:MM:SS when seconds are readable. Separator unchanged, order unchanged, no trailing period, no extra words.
**8:29:33**
